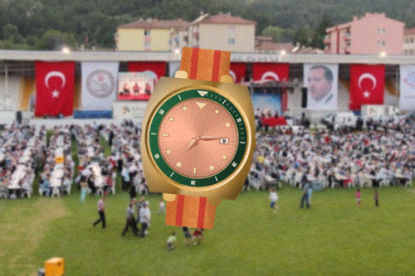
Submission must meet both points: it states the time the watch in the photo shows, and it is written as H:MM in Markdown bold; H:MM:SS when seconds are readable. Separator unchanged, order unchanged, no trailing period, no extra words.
**7:14**
